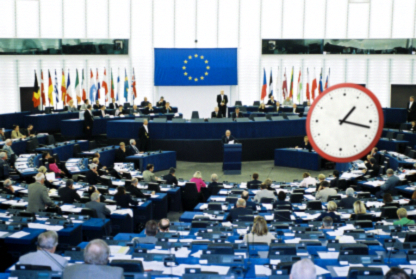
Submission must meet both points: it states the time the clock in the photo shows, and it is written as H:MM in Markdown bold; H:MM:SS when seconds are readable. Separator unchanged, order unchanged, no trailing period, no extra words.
**1:17**
